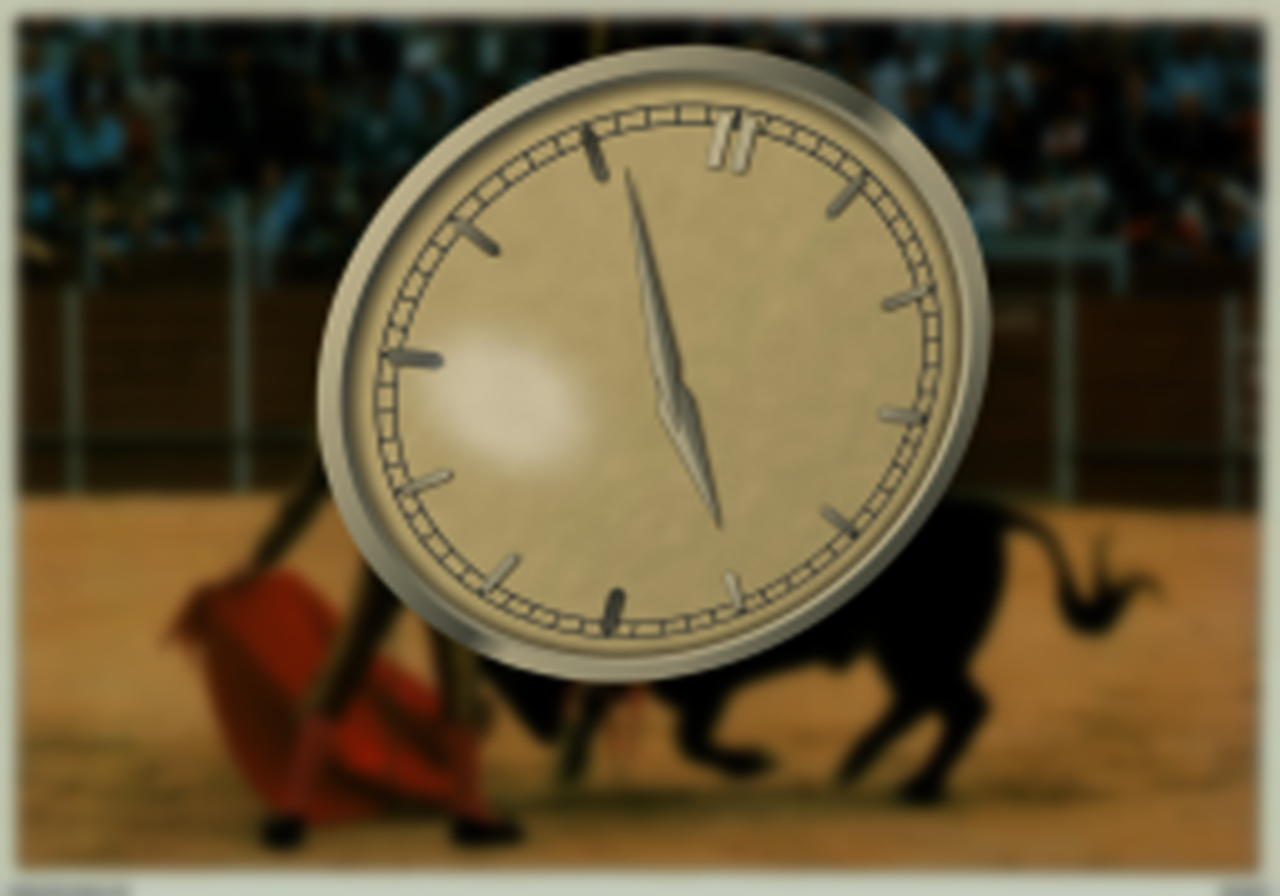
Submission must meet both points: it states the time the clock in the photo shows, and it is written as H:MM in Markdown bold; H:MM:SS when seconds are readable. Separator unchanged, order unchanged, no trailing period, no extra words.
**4:56**
